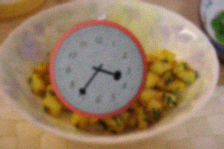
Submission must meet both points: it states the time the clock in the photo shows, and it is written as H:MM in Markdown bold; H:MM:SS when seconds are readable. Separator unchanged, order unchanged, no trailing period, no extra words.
**3:36**
